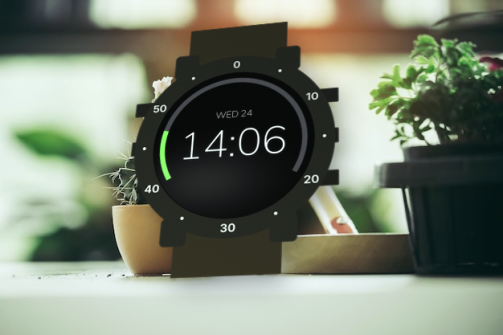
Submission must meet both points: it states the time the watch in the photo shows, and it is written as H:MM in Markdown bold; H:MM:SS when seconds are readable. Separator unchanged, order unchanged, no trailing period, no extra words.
**14:06**
